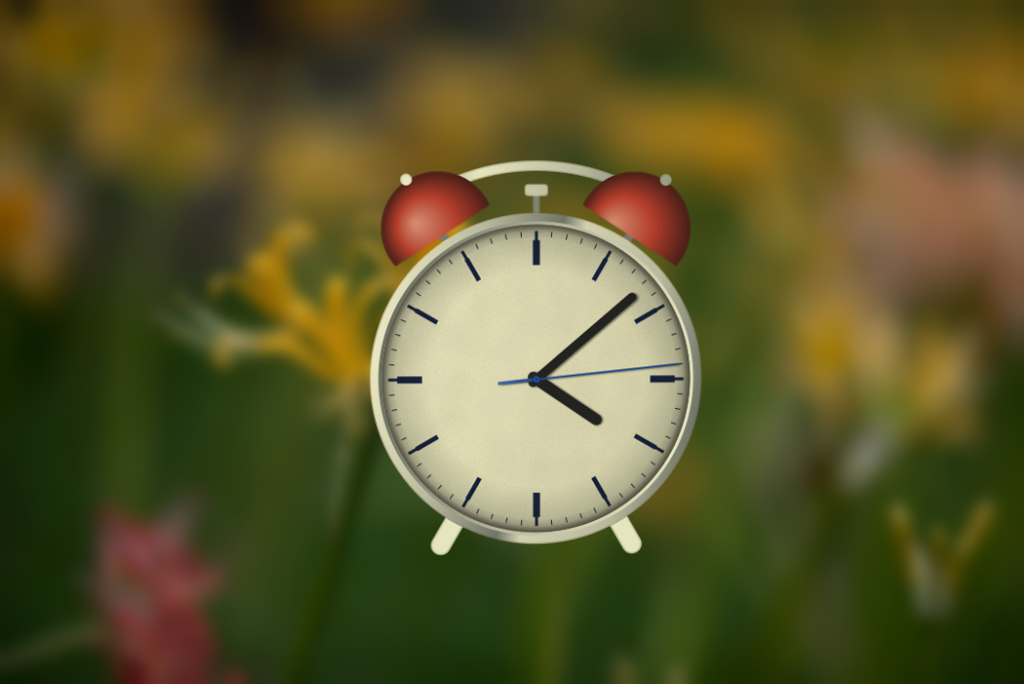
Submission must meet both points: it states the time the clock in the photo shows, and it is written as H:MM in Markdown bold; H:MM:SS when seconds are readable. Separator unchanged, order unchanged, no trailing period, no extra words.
**4:08:14**
